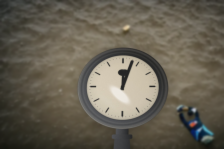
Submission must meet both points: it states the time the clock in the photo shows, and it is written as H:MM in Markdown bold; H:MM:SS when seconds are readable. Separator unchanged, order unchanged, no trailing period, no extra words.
**12:03**
